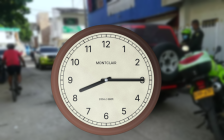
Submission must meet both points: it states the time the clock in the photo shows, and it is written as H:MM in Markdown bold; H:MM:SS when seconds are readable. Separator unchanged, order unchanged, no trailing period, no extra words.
**8:15**
